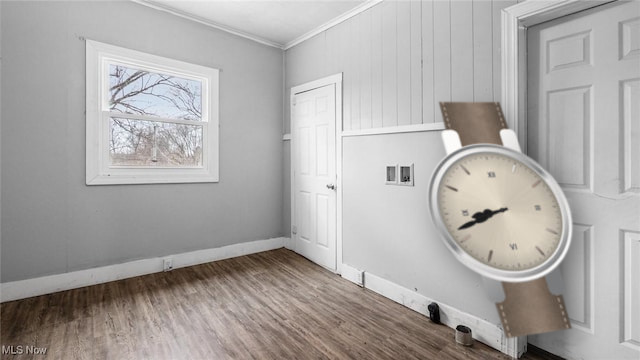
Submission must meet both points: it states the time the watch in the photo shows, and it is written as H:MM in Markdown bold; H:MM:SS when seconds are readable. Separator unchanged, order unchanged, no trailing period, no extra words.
**8:42**
